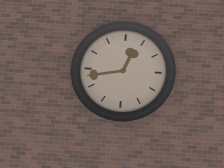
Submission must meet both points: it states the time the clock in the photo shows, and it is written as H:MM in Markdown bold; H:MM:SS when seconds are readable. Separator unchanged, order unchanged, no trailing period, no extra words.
**12:43**
